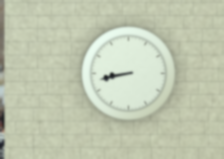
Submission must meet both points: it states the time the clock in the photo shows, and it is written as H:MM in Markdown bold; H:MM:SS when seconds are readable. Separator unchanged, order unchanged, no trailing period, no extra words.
**8:43**
